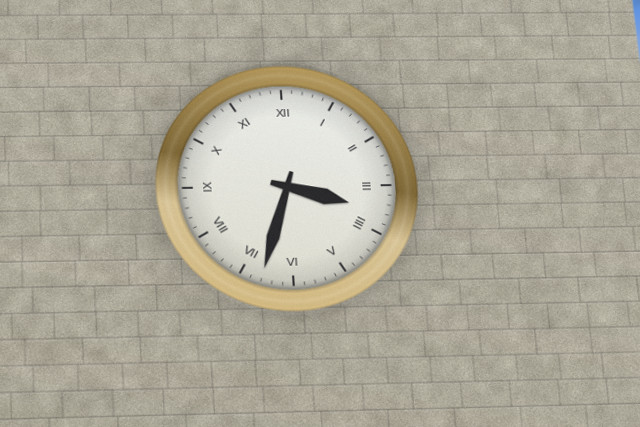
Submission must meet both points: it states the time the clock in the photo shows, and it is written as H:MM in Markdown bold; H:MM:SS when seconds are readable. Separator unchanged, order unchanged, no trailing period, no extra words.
**3:33**
